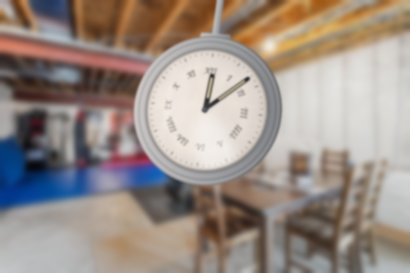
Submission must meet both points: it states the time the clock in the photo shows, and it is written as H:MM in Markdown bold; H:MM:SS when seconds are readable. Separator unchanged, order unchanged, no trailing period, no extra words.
**12:08**
